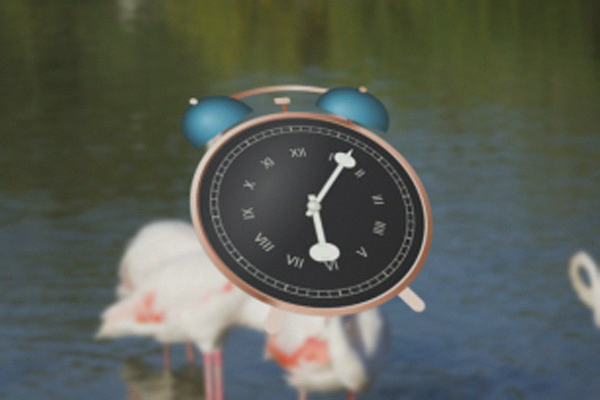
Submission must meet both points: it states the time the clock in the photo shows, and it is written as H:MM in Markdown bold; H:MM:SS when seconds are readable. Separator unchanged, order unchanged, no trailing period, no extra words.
**6:07**
